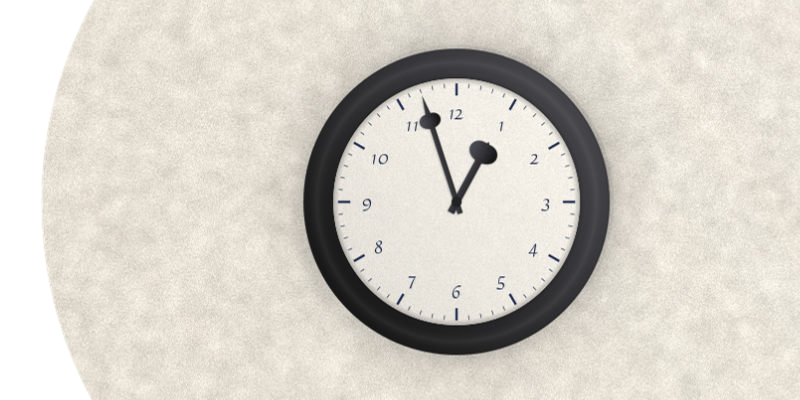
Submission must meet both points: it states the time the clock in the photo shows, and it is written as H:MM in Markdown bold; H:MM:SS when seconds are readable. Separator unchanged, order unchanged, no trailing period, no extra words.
**12:57**
